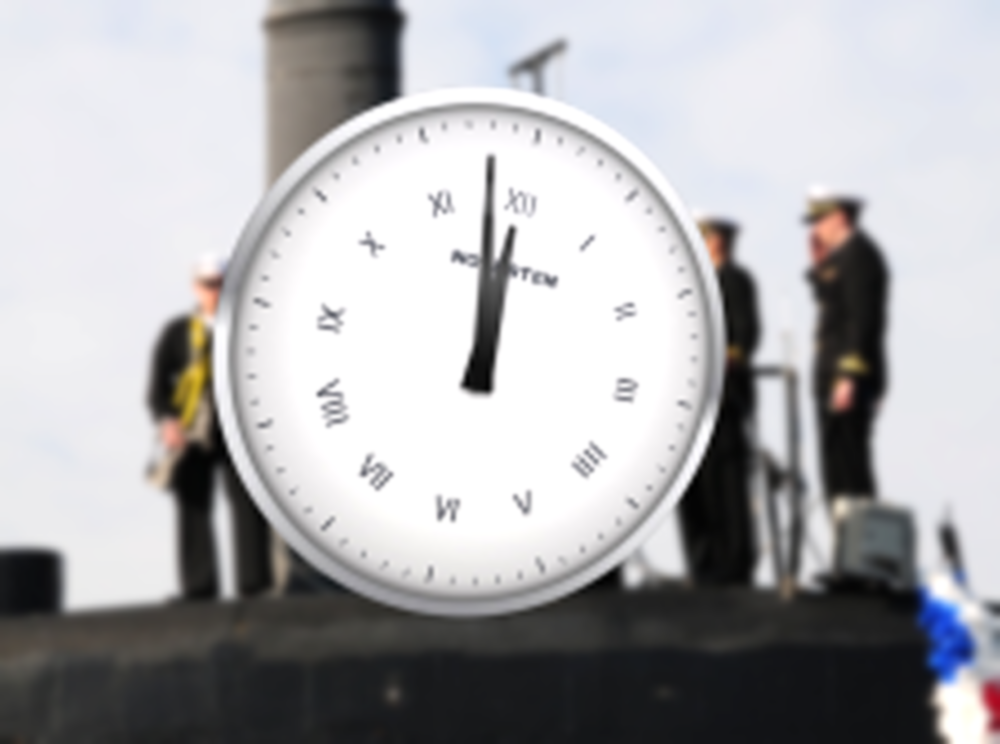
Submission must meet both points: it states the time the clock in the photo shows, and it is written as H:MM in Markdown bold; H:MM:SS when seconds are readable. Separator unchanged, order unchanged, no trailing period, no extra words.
**11:58**
